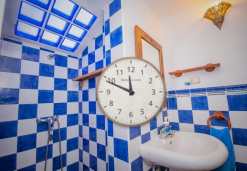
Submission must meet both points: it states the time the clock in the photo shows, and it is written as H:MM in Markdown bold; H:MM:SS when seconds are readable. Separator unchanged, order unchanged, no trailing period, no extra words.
**11:49**
